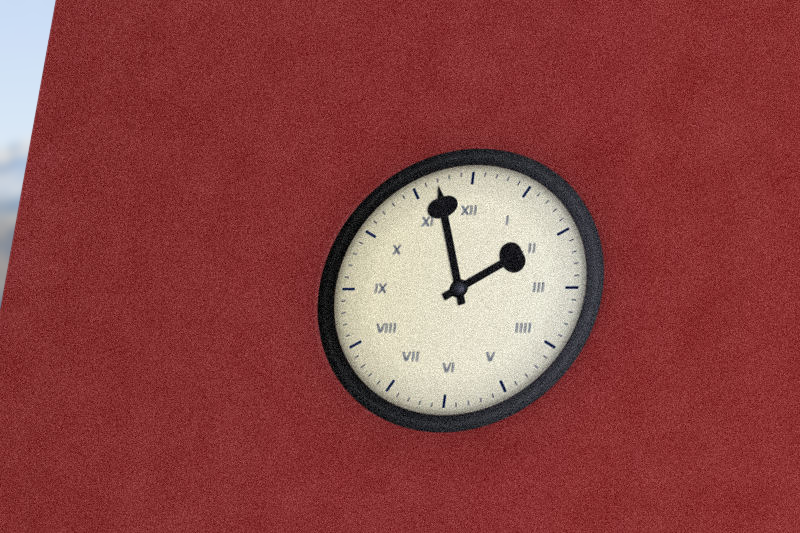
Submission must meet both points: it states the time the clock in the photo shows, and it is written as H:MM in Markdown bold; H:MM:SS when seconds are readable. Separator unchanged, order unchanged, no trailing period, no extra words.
**1:57**
